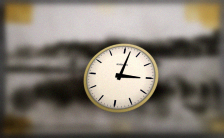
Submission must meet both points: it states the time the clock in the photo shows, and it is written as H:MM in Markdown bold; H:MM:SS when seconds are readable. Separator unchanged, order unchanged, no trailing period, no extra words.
**3:02**
